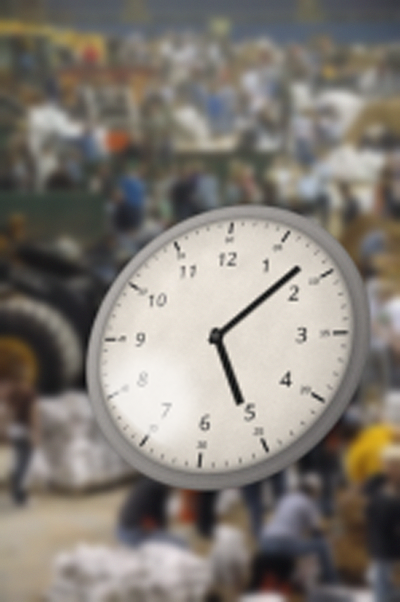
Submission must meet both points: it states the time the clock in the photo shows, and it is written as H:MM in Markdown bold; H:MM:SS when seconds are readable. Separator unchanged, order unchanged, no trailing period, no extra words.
**5:08**
